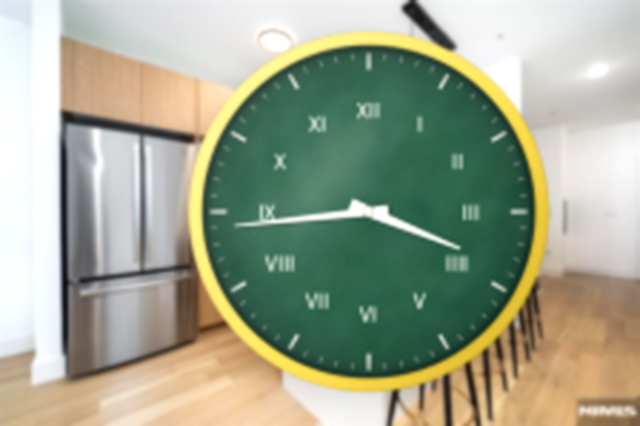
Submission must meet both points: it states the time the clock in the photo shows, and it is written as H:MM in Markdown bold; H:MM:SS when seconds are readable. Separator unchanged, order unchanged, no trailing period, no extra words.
**3:44**
